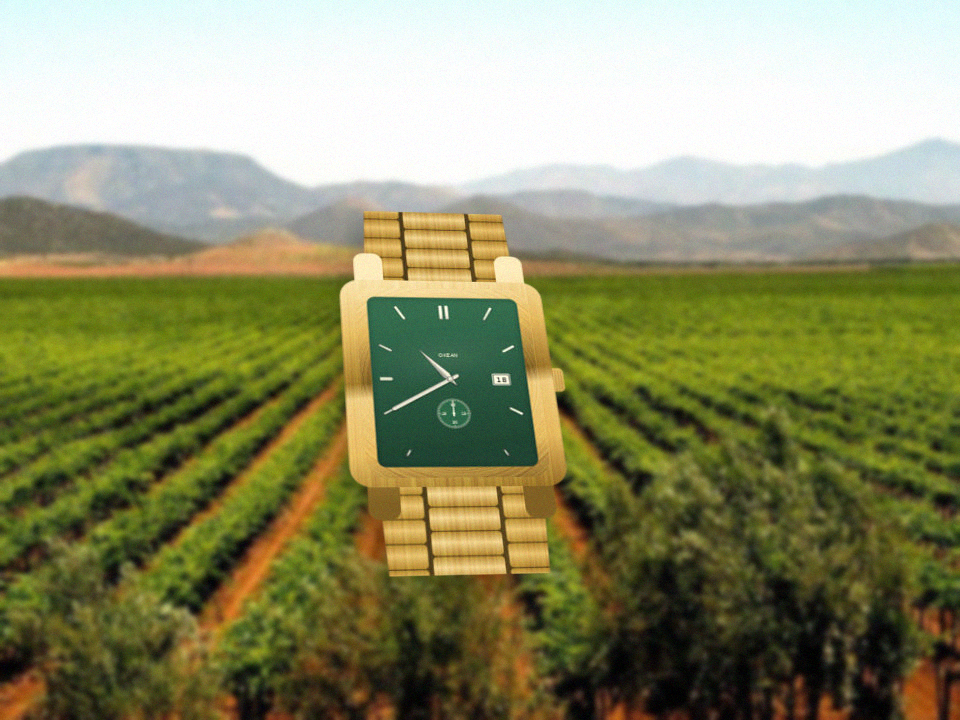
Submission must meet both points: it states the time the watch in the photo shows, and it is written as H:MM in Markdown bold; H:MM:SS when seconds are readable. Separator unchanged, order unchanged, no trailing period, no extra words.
**10:40**
